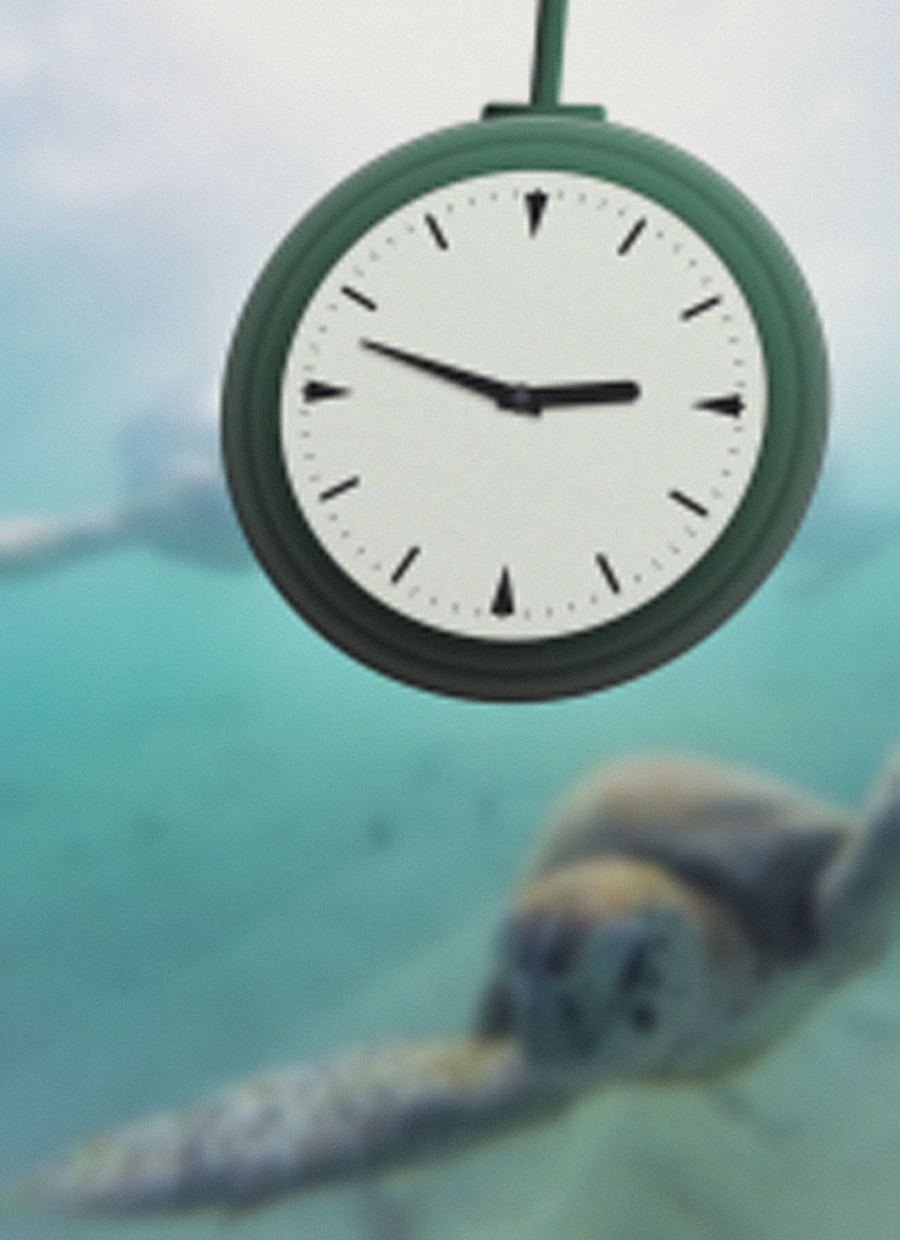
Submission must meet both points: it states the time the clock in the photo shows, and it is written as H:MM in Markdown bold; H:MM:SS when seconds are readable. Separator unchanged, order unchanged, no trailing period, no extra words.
**2:48**
